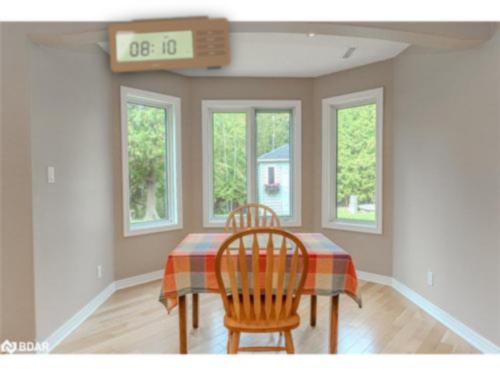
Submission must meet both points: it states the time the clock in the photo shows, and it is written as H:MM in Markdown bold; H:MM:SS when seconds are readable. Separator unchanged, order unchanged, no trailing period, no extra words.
**8:10**
